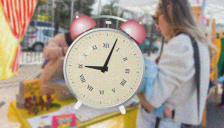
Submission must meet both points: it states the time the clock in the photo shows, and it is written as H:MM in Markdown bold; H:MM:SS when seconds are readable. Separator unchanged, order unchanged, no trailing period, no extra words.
**9:03**
